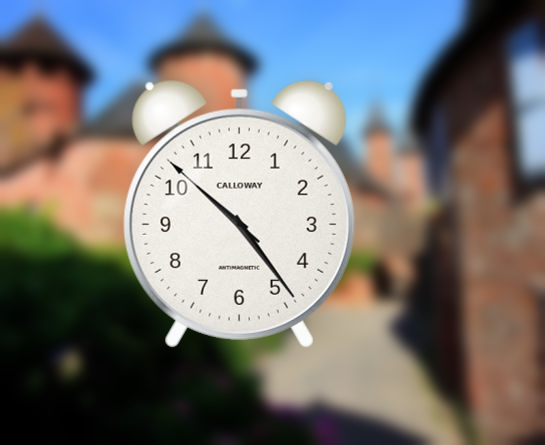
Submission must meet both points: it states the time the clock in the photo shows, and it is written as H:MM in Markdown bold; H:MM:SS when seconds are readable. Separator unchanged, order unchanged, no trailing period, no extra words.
**10:23:52**
